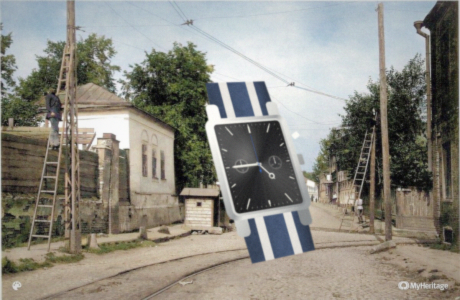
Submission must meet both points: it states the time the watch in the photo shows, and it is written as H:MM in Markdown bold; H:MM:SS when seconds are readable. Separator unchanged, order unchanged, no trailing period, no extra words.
**4:45**
